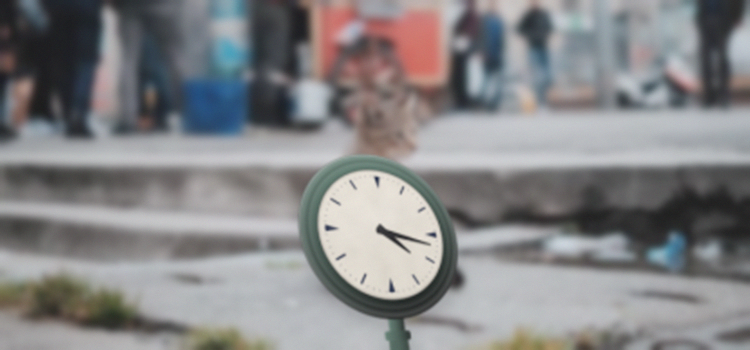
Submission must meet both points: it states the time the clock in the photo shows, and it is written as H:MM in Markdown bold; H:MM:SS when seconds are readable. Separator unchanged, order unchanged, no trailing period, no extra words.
**4:17**
